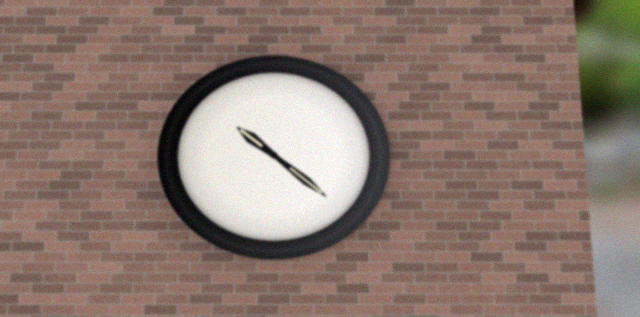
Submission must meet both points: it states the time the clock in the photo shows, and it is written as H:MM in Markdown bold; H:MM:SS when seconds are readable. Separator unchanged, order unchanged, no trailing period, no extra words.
**10:22**
